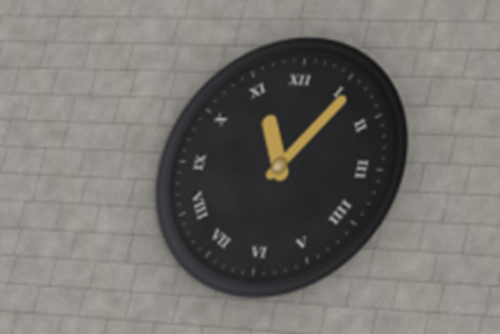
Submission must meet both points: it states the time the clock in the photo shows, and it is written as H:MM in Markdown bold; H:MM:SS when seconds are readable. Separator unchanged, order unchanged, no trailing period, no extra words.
**11:06**
